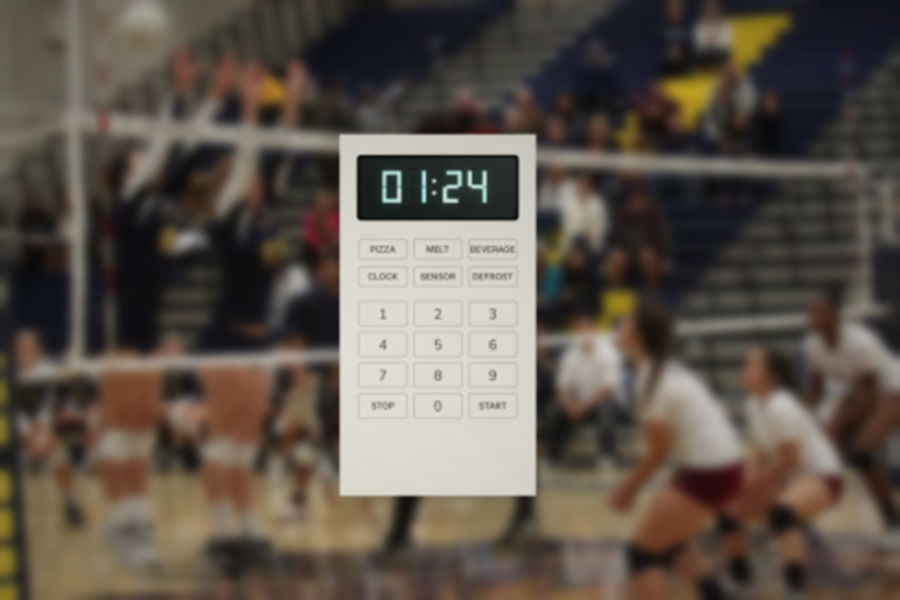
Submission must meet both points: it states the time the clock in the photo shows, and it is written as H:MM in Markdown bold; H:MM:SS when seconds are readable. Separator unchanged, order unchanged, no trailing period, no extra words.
**1:24**
